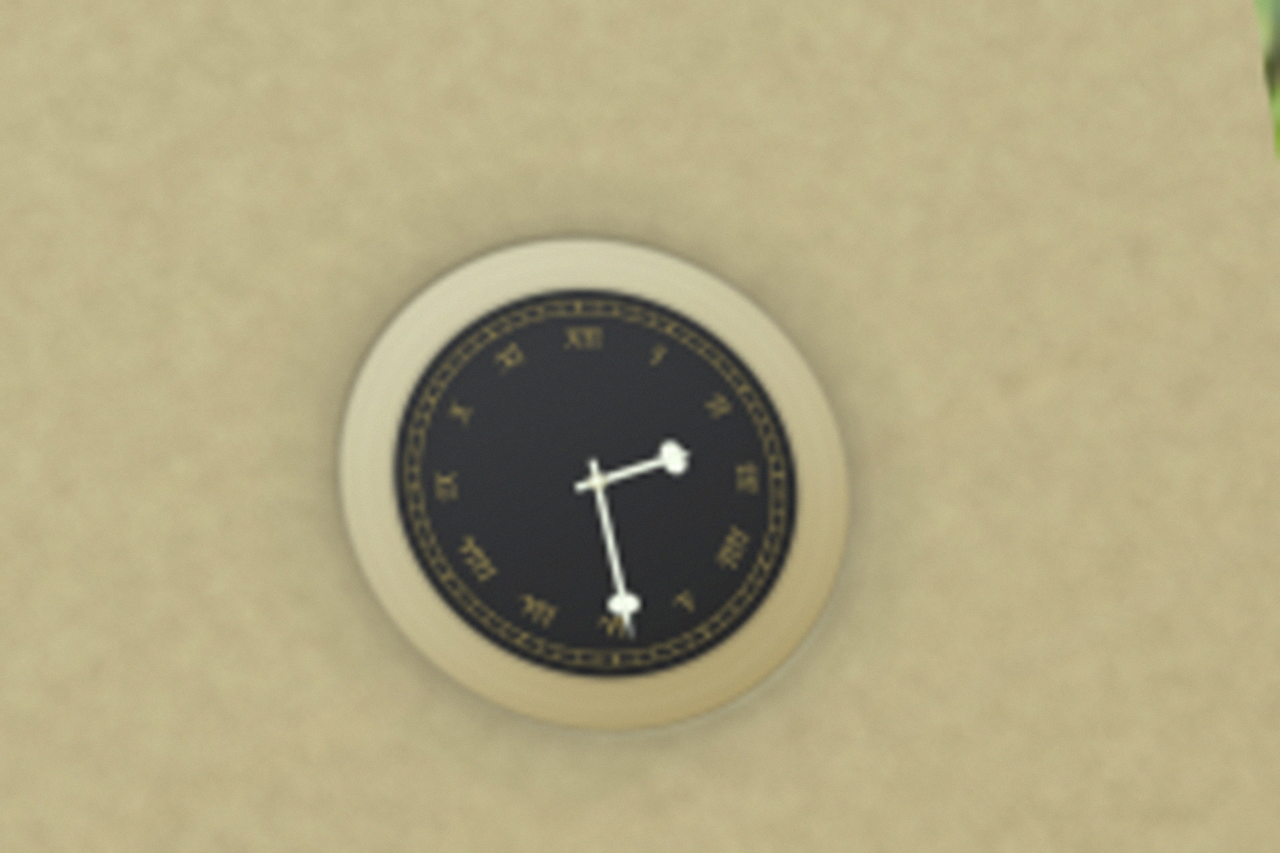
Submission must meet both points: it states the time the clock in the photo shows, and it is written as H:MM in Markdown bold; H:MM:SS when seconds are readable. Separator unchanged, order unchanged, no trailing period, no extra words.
**2:29**
